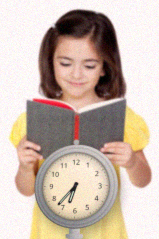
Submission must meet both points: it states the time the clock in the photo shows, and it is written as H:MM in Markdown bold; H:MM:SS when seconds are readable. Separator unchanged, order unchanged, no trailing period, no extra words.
**6:37**
